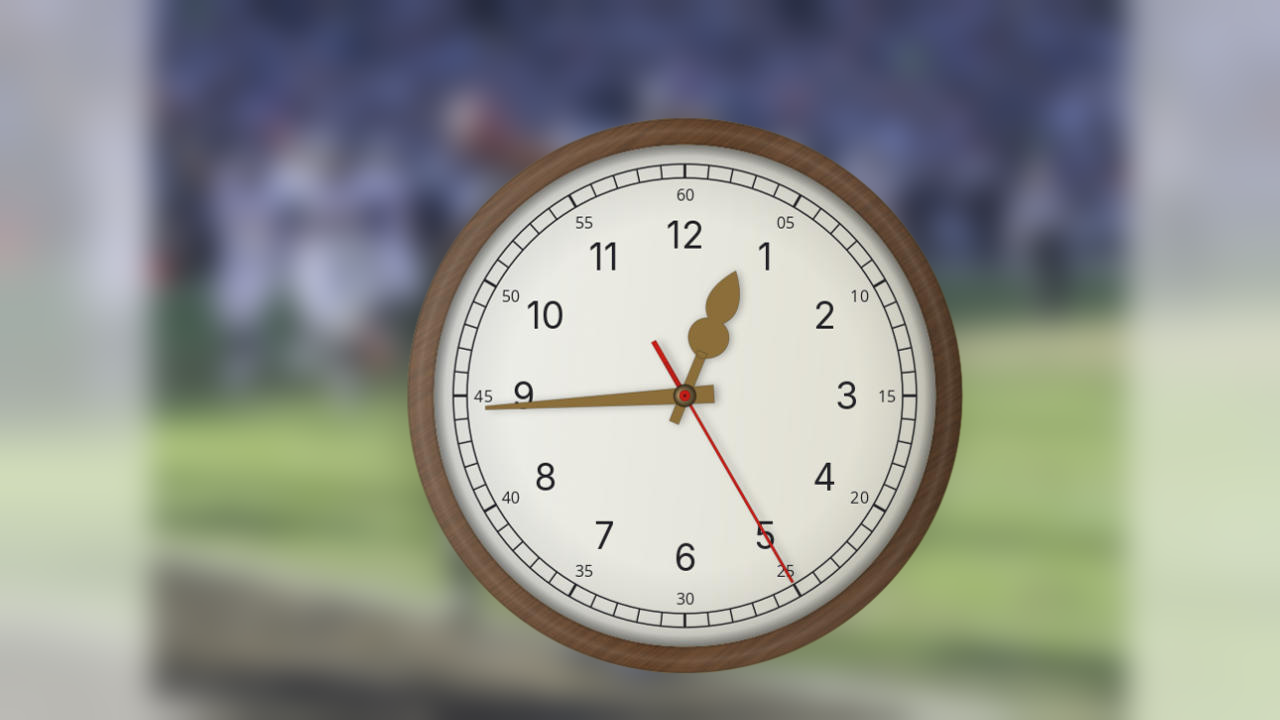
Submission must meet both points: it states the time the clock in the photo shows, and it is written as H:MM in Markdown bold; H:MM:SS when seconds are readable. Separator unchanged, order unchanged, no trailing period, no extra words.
**12:44:25**
